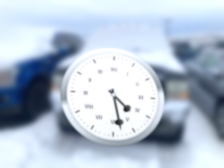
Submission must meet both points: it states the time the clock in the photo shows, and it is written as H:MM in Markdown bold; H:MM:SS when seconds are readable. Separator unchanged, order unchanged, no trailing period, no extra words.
**4:28**
